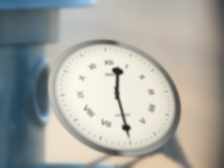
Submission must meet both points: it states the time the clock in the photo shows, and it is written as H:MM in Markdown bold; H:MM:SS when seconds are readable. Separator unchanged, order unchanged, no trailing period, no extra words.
**12:30**
